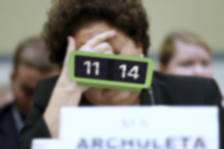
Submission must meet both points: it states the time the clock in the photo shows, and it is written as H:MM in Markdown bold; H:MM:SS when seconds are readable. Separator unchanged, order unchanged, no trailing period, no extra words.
**11:14**
